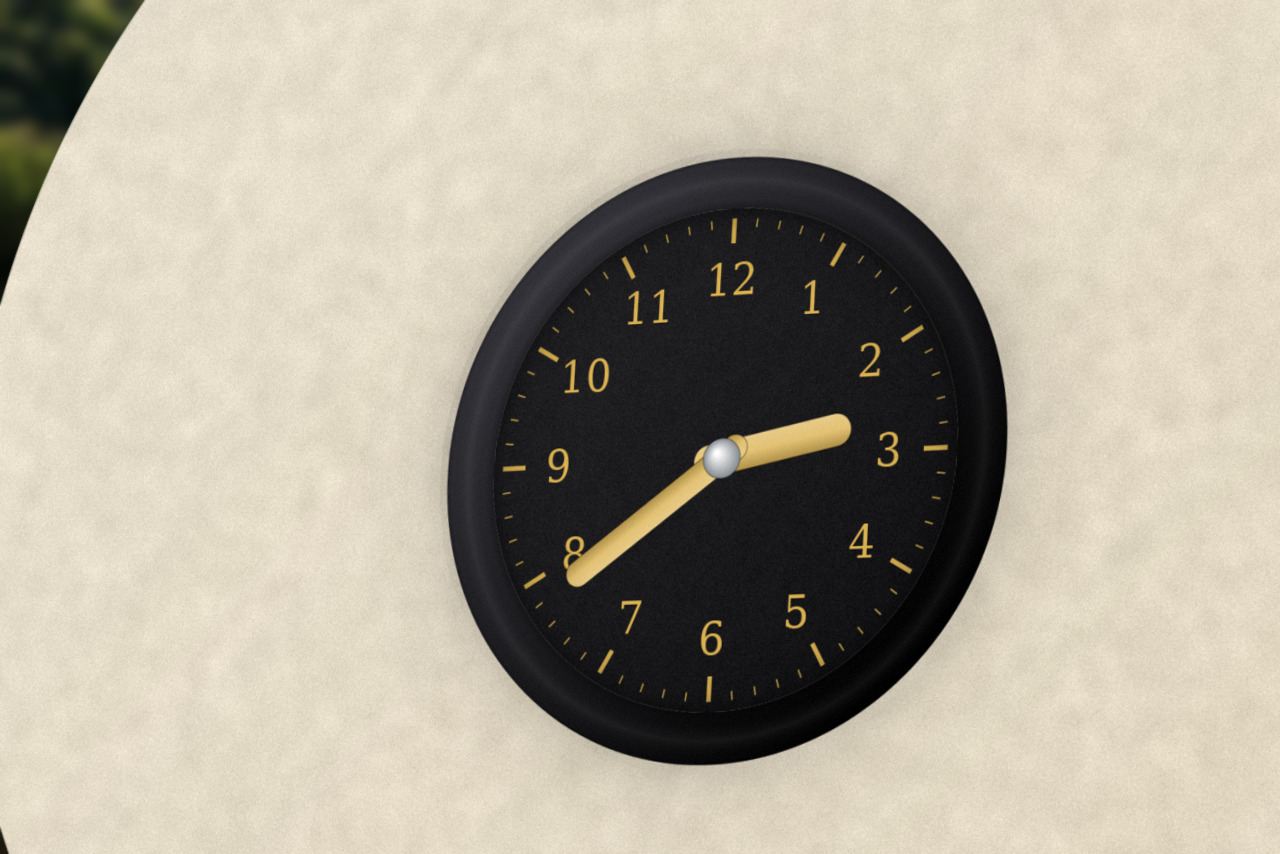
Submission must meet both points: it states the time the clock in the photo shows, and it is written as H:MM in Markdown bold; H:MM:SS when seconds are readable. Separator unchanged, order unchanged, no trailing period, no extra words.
**2:39**
